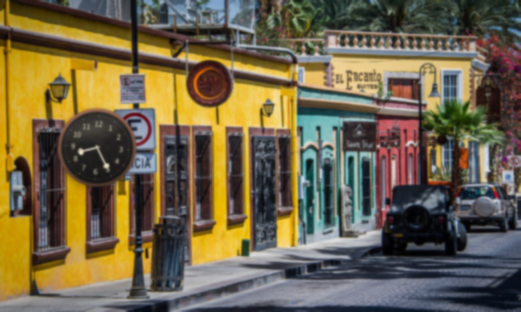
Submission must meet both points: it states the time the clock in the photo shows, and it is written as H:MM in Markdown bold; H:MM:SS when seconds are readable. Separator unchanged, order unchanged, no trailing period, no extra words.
**8:25**
